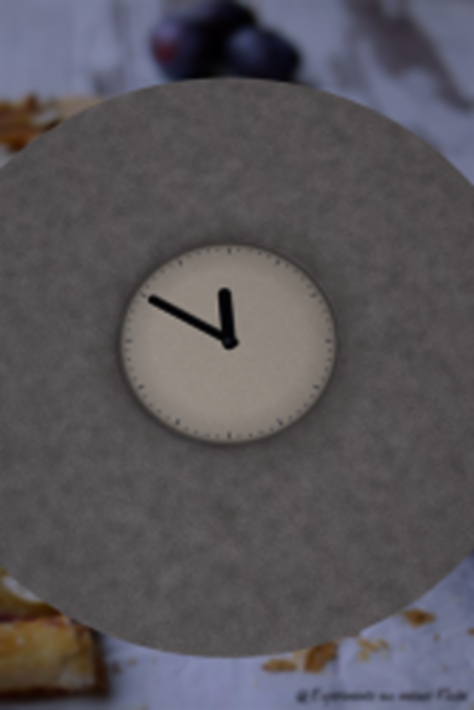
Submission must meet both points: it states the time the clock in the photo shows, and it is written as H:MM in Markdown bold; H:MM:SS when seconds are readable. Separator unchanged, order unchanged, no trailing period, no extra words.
**11:50**
